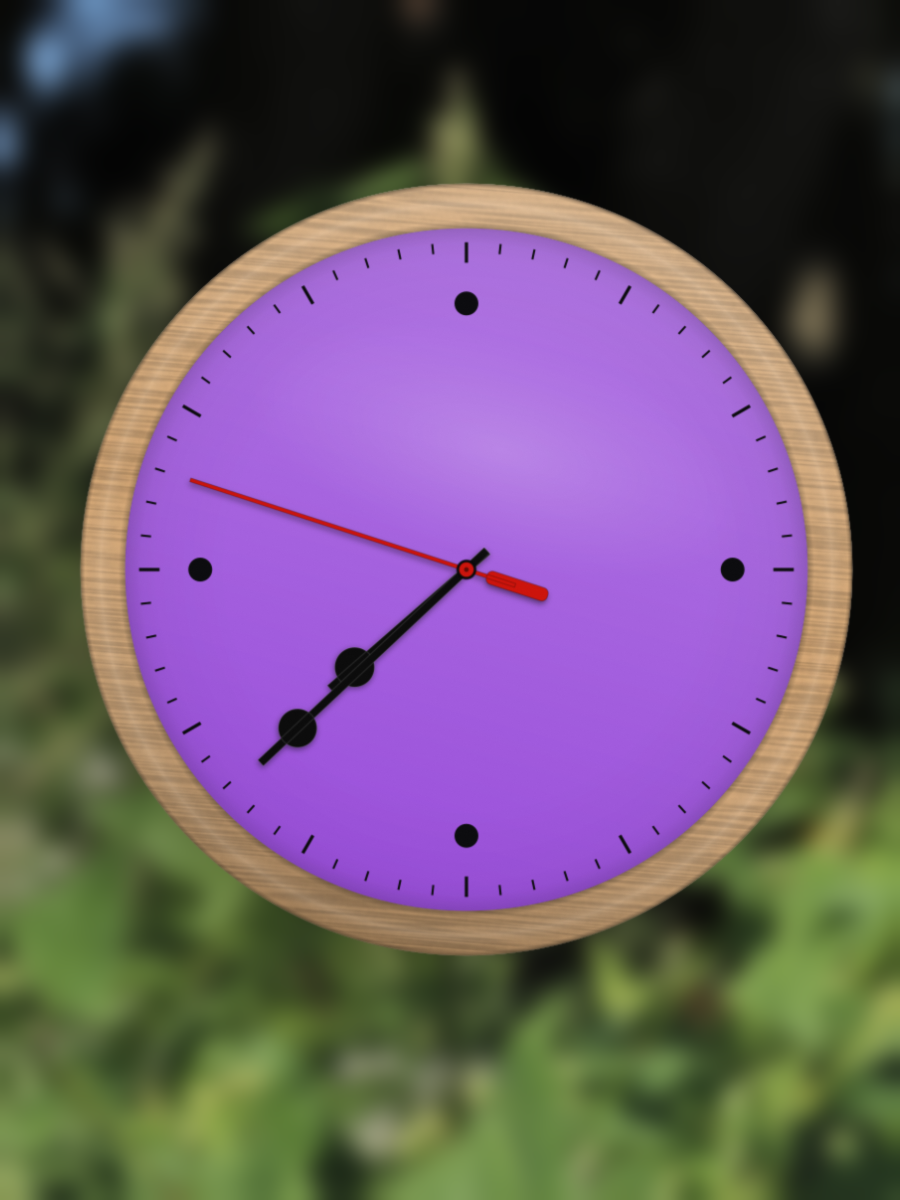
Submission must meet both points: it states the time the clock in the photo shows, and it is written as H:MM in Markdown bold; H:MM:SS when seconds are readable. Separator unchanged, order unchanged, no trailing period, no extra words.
**7:37:48**
